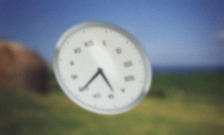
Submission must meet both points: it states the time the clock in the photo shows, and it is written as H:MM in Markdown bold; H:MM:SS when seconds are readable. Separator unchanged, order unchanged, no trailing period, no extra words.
**5:40**
